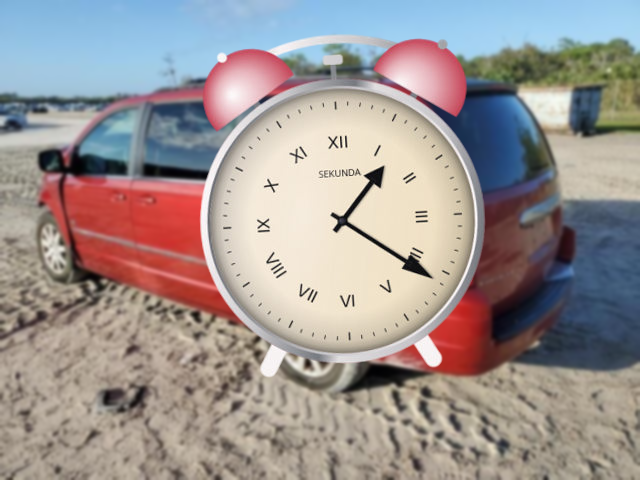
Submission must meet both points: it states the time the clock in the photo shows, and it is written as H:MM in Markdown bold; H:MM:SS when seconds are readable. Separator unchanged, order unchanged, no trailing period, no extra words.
**1:21**
